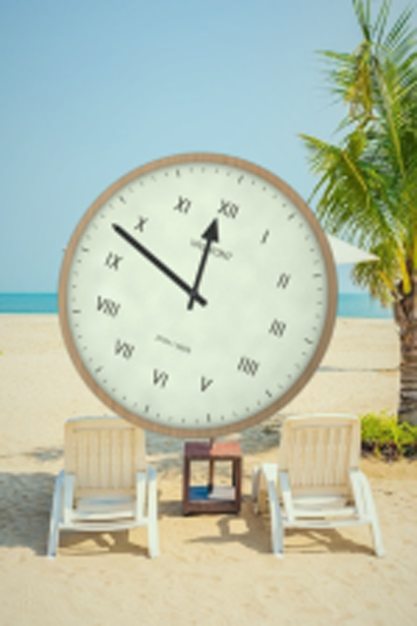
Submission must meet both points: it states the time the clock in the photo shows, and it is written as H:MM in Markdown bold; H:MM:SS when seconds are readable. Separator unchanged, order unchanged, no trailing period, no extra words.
**11:48**
